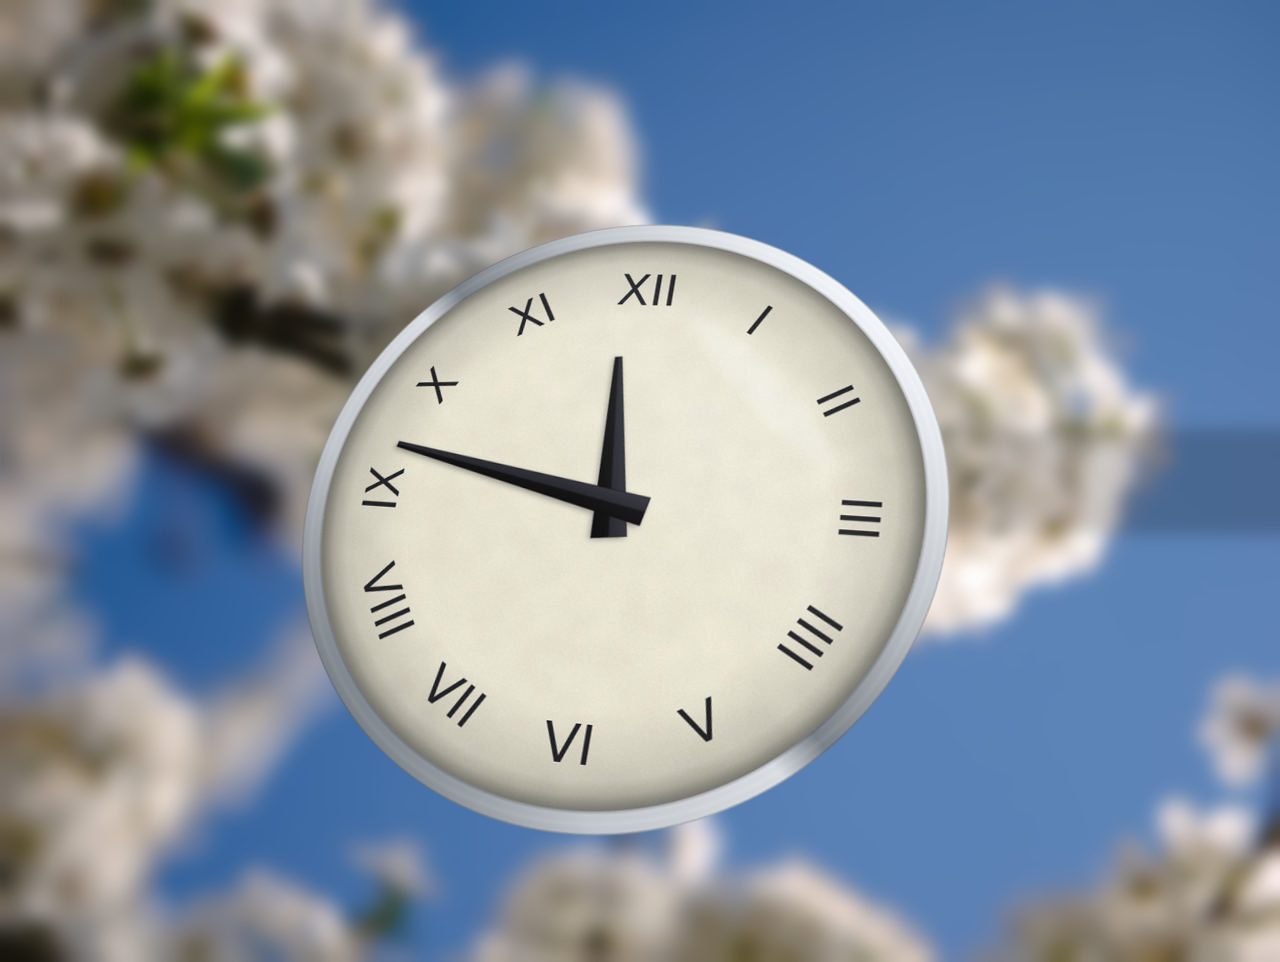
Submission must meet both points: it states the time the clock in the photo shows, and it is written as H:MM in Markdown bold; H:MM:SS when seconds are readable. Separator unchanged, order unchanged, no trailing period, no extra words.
**11:47**
